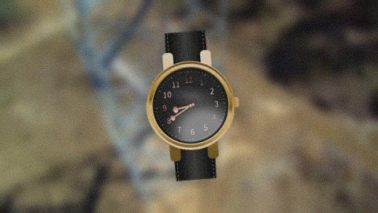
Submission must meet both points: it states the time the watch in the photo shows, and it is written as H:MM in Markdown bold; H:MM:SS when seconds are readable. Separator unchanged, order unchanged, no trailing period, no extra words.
**8:40**
